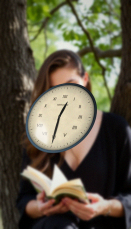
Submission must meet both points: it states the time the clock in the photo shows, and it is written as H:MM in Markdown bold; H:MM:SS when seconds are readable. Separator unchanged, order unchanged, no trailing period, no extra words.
**12:30**
